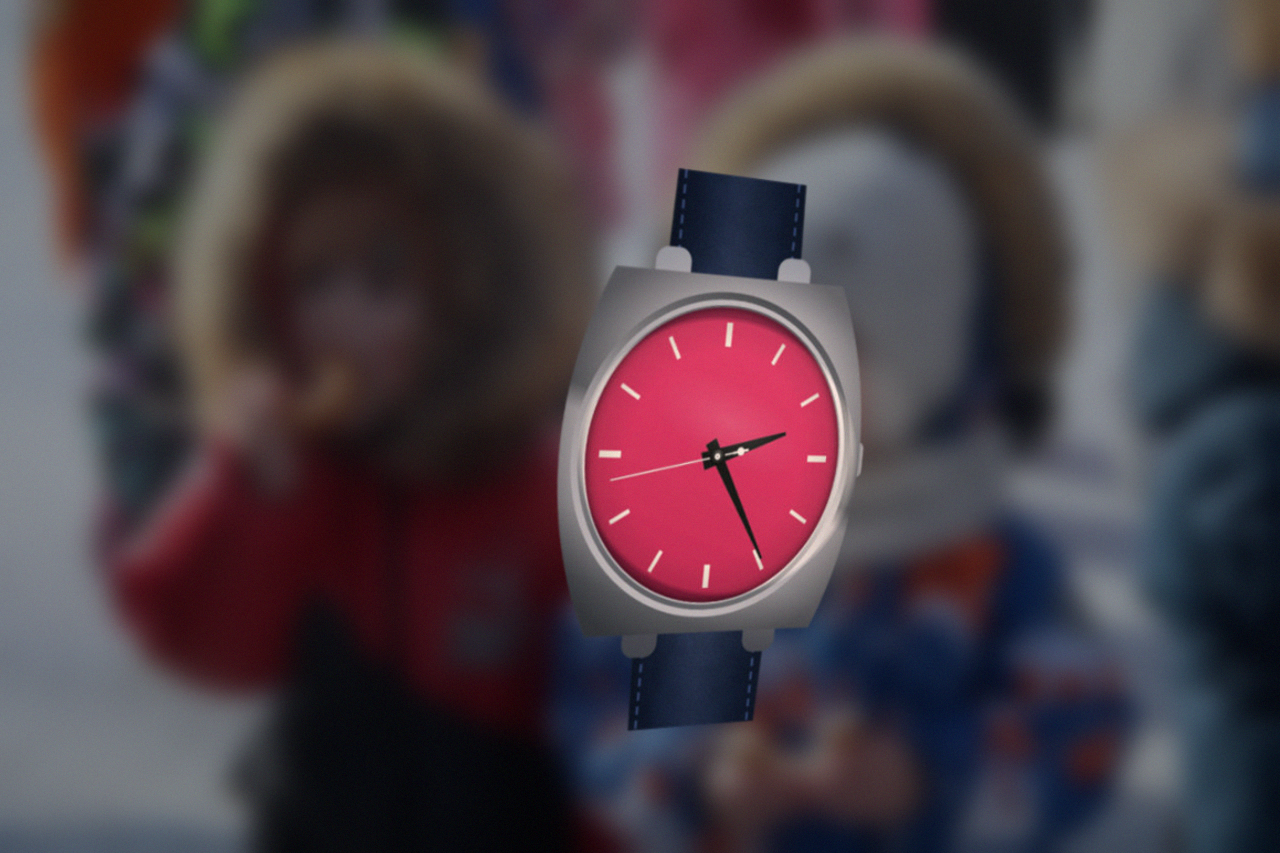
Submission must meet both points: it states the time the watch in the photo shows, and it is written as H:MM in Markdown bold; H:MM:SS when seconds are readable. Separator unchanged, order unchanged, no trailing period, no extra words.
**2:24:43**
